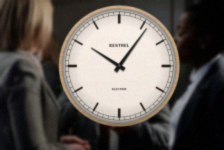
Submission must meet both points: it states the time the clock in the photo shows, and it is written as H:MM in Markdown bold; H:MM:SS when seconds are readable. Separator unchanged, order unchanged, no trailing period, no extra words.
**10:06**
